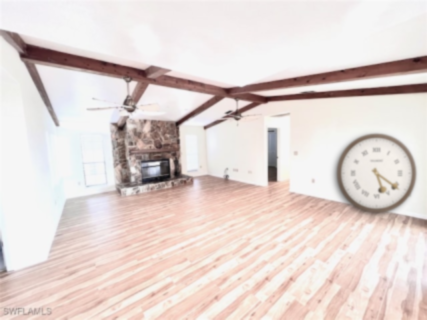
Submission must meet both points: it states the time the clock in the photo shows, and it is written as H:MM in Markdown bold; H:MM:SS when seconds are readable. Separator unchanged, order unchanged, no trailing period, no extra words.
**5:21**
